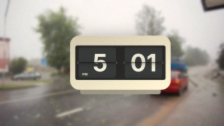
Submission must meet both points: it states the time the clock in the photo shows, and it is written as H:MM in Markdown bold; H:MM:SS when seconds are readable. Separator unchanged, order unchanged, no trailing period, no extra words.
**5:01**
